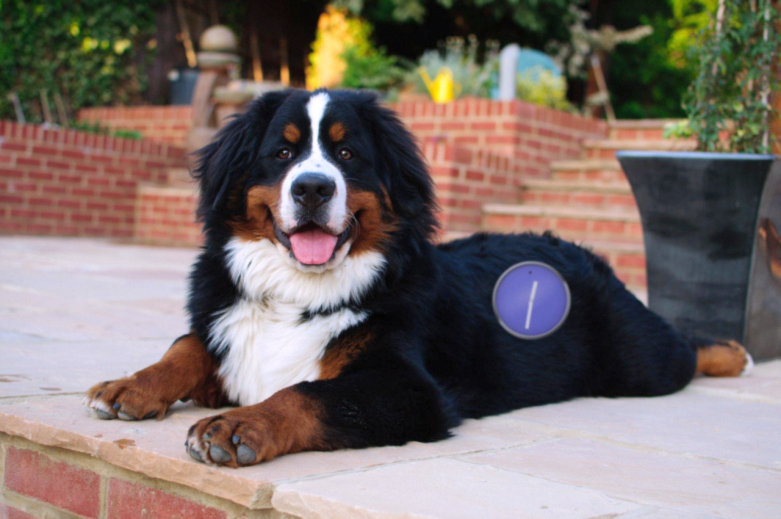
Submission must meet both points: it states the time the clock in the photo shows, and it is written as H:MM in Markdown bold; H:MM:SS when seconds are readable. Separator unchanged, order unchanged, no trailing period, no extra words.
**12:32**
